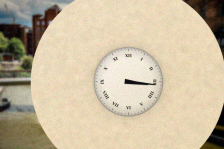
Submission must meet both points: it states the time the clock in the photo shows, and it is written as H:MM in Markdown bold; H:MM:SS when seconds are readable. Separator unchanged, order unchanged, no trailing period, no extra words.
**3:16**
